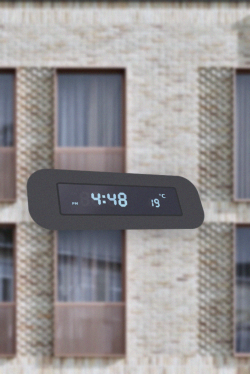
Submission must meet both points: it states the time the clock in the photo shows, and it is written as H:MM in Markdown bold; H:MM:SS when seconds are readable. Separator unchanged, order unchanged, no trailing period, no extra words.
**4:48**
